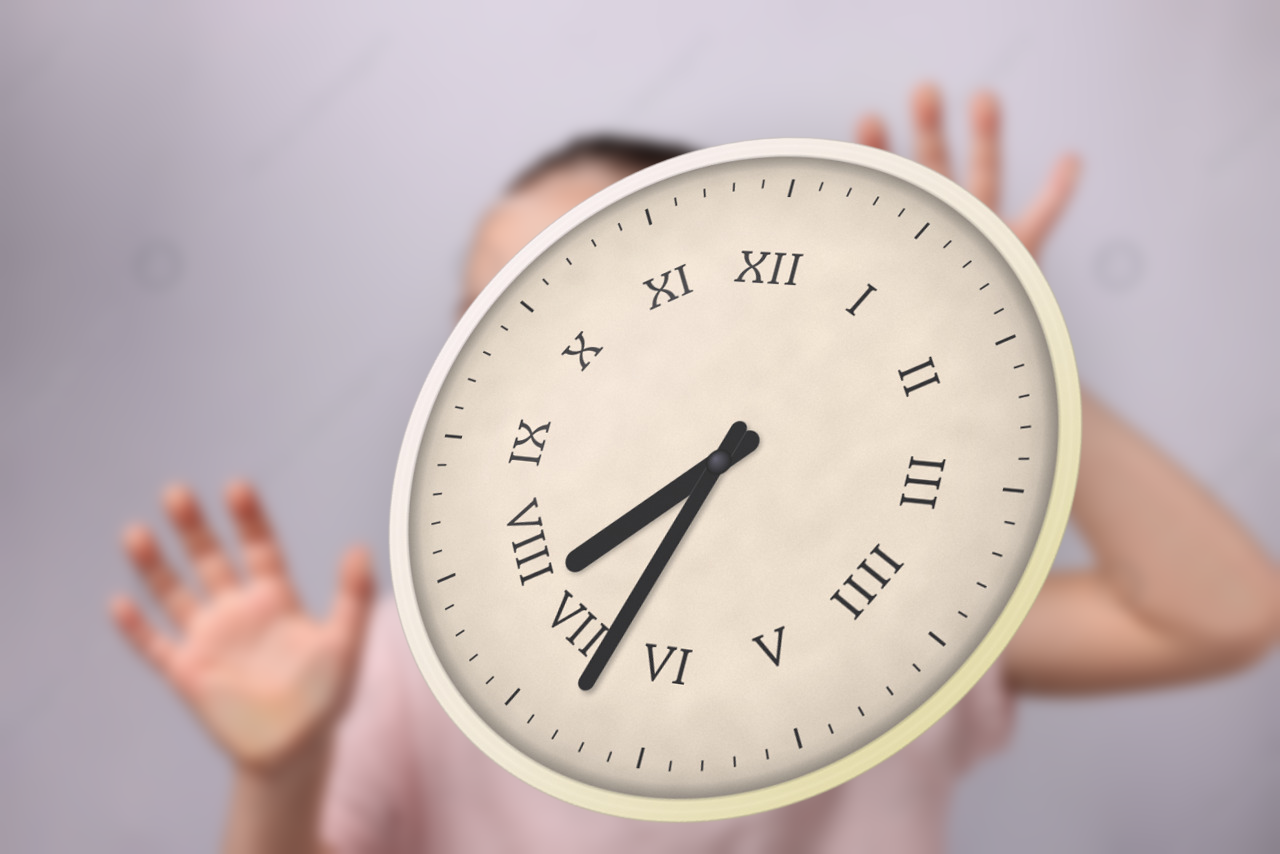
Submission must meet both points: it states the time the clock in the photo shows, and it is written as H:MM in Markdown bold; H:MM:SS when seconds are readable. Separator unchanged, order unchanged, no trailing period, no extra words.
**7:33**
